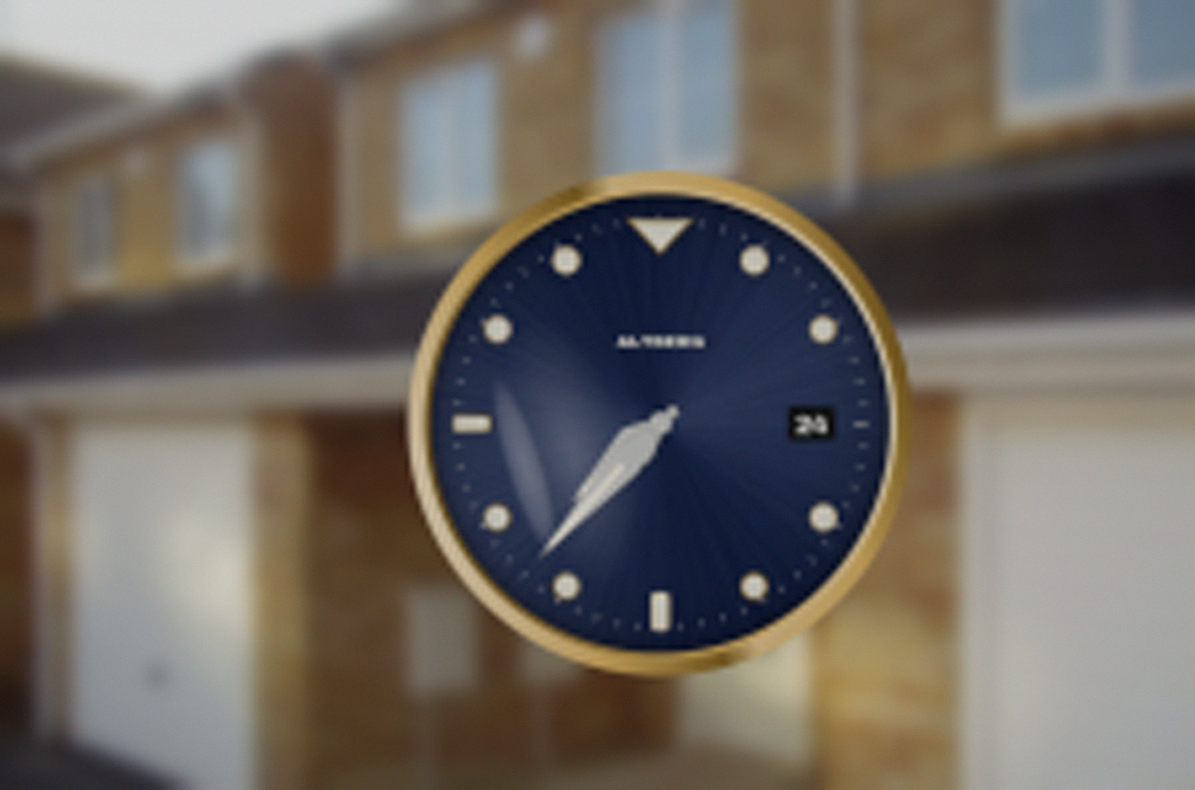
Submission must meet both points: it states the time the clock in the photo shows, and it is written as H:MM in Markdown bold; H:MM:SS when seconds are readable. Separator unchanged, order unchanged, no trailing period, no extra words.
**7:37**
